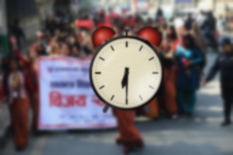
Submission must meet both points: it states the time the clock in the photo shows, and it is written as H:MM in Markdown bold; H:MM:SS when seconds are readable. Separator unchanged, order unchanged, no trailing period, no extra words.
**6:30**
